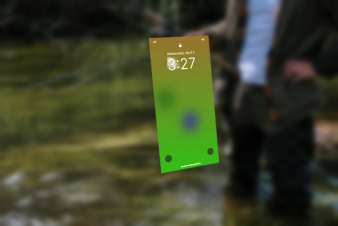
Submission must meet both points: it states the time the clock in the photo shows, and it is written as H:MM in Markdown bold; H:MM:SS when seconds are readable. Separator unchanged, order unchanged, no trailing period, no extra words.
**3:27**
